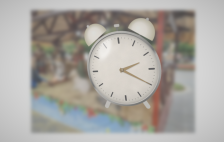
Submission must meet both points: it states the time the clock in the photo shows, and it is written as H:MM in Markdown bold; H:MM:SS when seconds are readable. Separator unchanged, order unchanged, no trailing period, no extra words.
**2:20**
